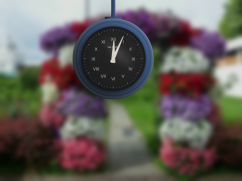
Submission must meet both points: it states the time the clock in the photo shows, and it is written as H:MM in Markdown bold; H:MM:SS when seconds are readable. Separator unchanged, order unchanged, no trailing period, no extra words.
**12:04**
